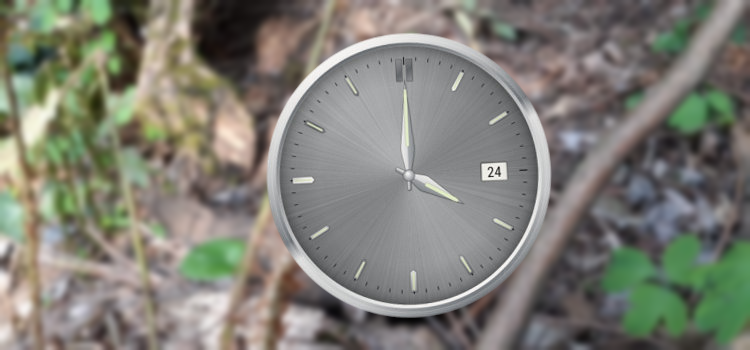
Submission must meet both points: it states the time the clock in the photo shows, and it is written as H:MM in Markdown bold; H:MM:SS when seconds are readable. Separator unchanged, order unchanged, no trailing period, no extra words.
**4:00**
